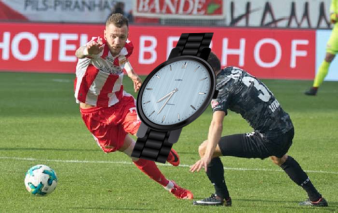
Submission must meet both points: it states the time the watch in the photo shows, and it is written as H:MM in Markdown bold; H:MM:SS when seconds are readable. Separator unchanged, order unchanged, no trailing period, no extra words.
**7:33**
